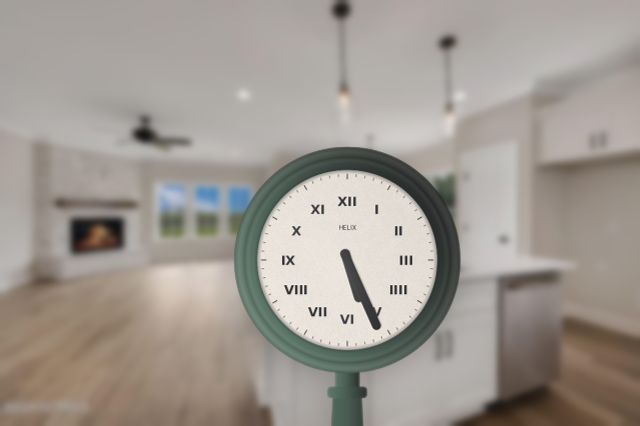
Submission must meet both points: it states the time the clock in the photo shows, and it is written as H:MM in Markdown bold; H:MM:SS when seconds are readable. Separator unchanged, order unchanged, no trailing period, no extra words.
**5:26**
